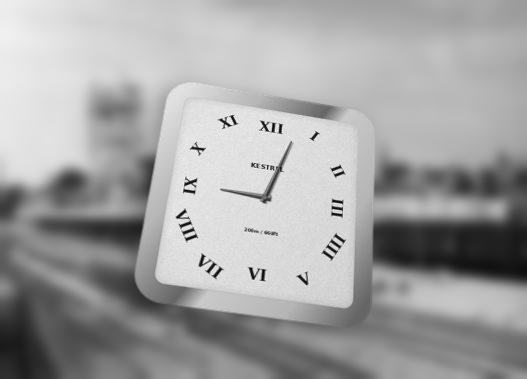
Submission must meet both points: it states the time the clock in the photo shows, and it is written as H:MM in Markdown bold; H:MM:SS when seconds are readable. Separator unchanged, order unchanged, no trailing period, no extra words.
**9:03**
